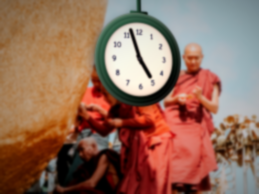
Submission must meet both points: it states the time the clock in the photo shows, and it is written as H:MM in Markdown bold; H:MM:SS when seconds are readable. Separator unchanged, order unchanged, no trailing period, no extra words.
**4:57**
